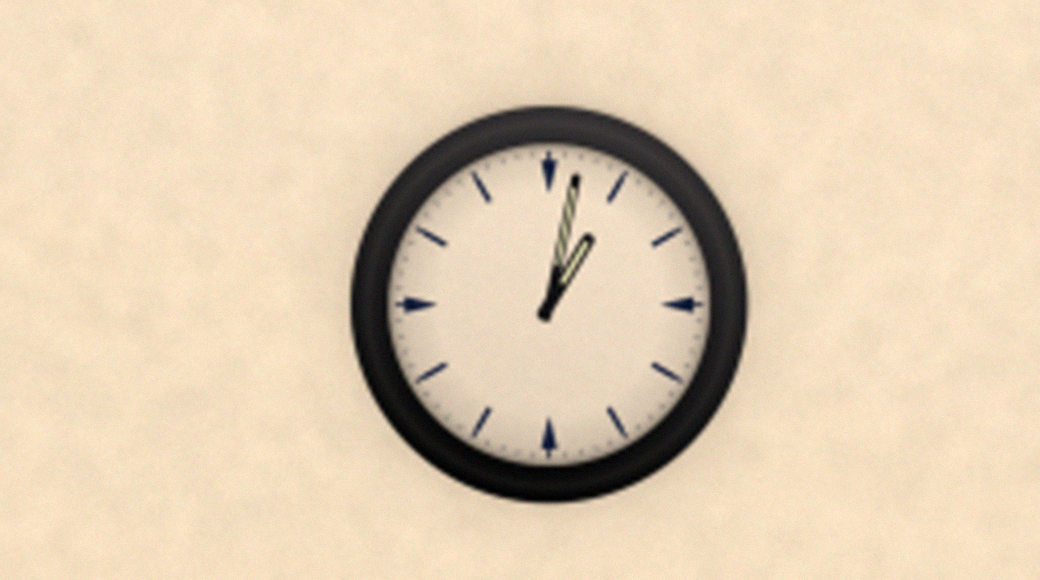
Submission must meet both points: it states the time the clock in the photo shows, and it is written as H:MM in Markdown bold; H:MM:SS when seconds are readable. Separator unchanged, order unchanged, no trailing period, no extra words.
**1:02**
